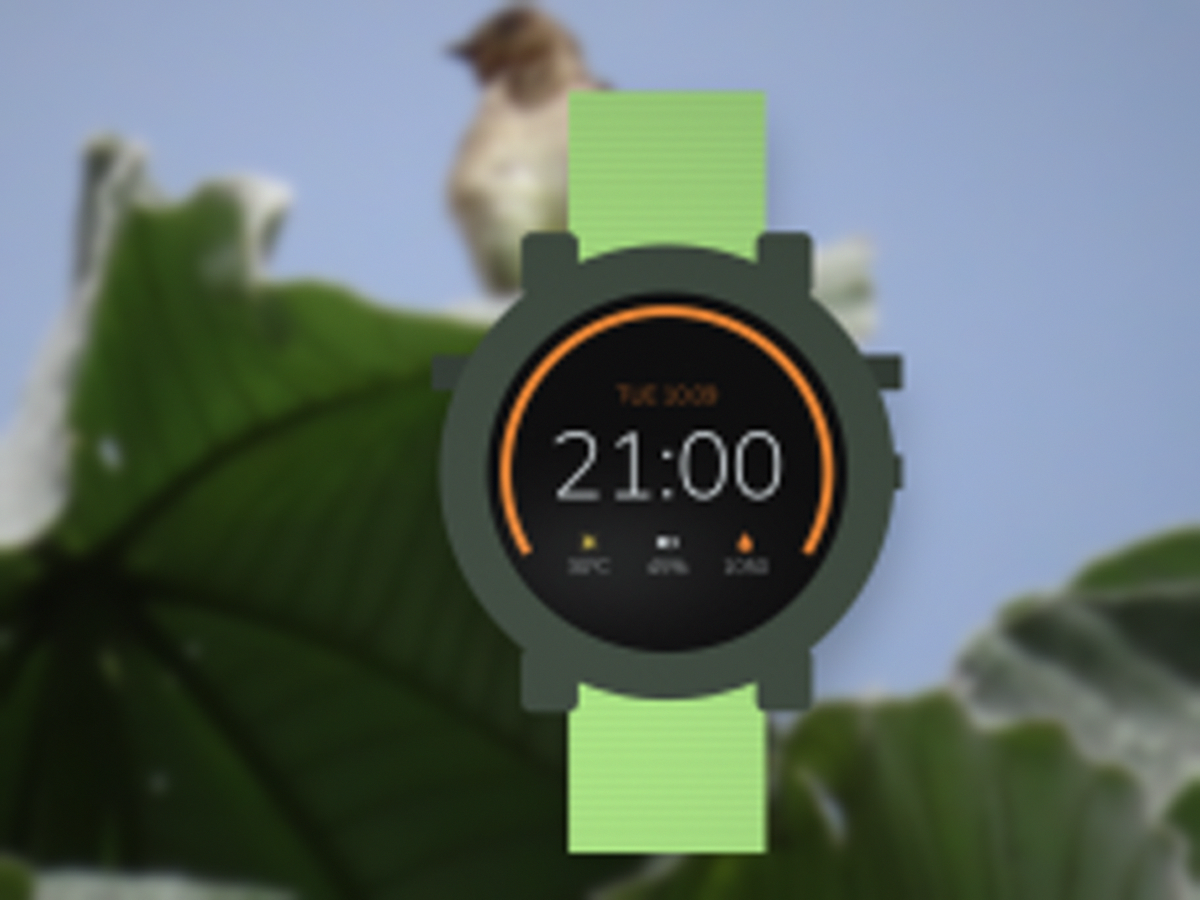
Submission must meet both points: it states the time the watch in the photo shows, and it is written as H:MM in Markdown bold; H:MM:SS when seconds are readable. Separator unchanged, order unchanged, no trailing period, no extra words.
**21:00**
